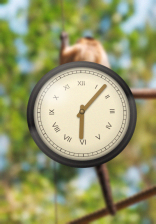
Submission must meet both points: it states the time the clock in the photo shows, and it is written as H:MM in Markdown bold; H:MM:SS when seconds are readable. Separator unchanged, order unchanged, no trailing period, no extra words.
**6:07**
